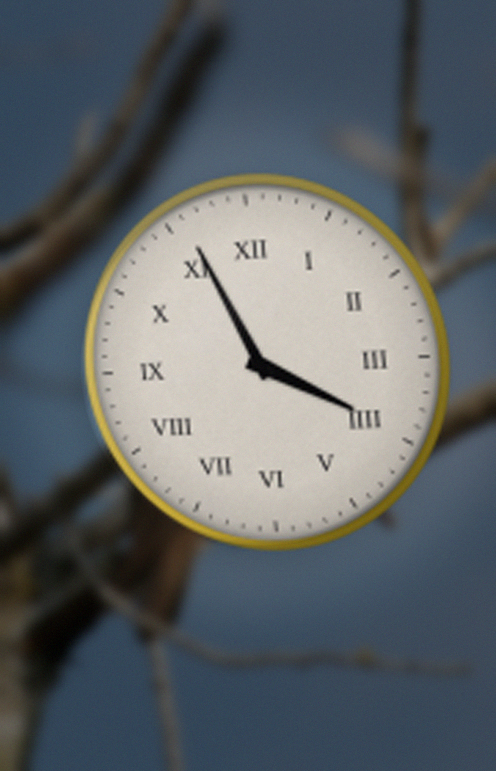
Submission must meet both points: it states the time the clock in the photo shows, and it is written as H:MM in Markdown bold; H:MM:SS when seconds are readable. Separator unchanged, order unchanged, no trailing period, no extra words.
**3:56**
